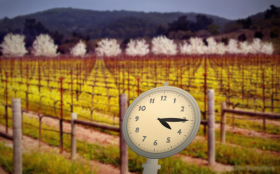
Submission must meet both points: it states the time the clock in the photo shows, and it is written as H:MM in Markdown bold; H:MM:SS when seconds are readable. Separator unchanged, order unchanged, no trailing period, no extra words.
**4:15**
